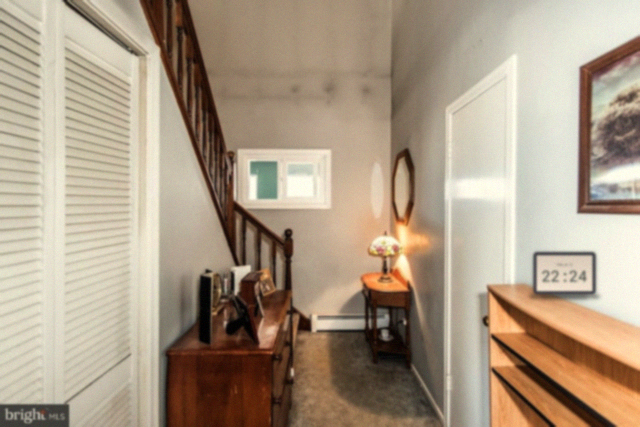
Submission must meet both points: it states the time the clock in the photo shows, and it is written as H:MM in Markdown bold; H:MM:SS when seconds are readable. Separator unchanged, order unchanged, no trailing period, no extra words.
**22:24**
